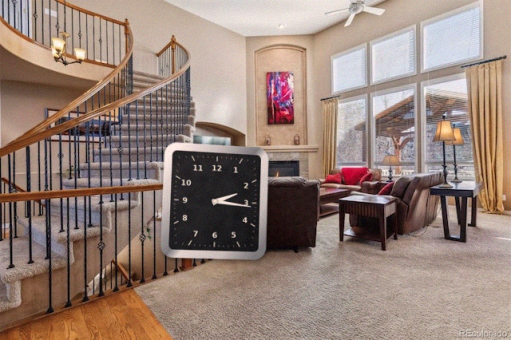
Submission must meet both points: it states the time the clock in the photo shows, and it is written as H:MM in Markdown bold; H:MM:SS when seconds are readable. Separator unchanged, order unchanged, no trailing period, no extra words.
**2:16**
